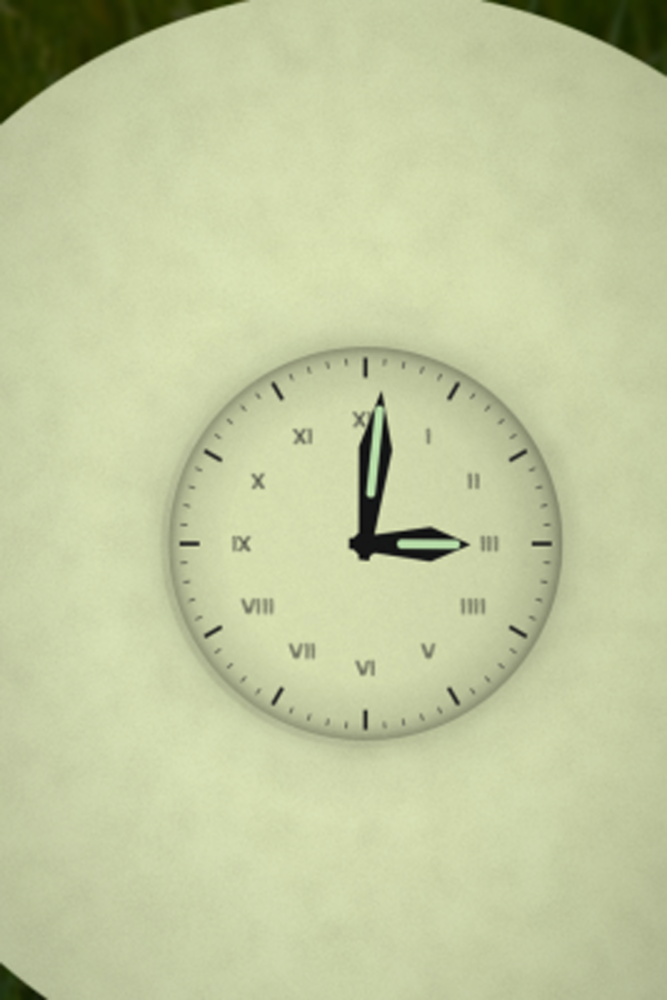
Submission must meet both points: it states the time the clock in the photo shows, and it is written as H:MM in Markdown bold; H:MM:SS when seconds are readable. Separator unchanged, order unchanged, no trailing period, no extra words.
**3:01**
